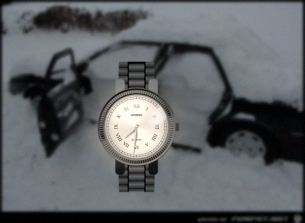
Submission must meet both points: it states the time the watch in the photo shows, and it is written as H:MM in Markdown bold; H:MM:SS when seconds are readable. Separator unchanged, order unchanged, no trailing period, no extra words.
**7:31**
